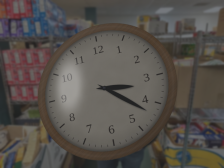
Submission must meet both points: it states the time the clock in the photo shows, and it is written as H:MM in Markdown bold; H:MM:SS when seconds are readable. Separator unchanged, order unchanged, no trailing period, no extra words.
**3:22**
